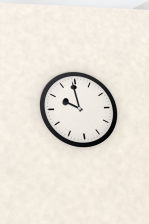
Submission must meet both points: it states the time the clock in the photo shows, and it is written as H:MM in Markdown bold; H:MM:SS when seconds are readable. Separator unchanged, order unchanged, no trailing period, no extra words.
**9:59**
